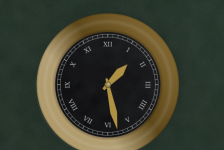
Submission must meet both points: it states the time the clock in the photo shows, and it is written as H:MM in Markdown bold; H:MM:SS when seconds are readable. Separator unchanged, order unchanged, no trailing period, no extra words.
**1:28**
